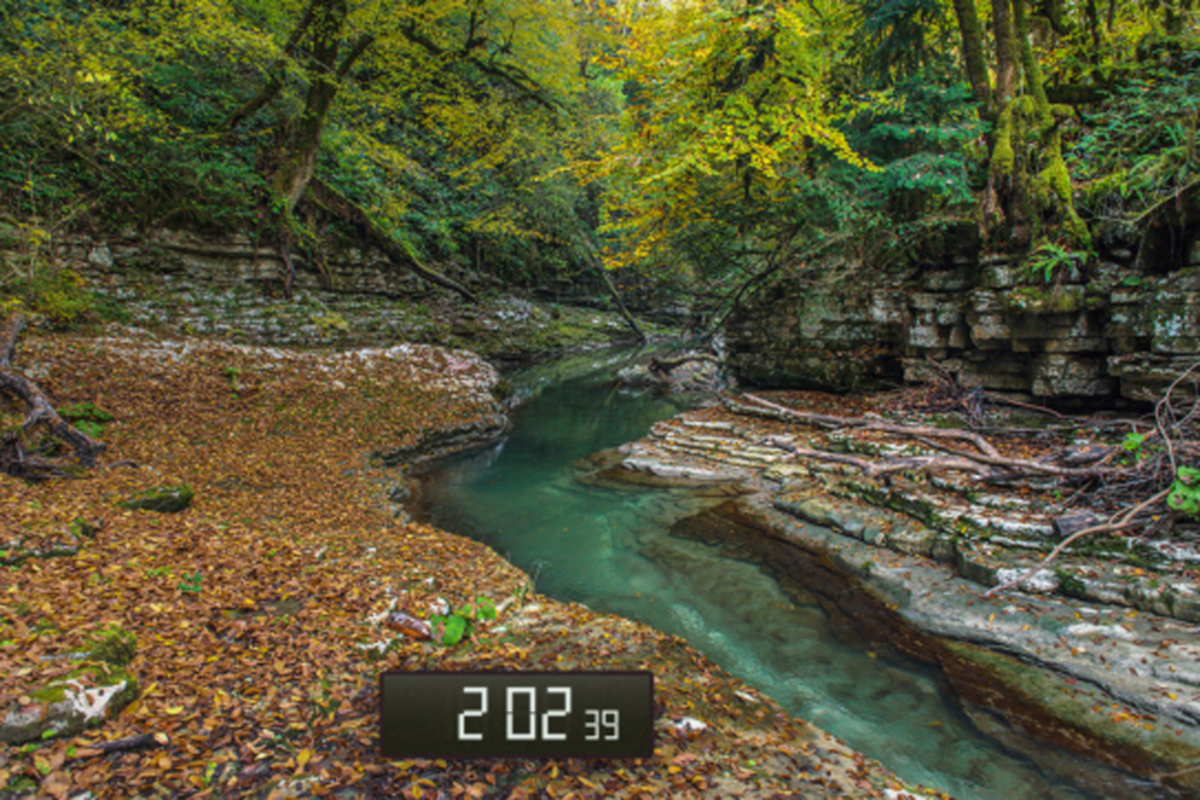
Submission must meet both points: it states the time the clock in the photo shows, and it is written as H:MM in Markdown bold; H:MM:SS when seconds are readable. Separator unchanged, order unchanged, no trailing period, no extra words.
**2:02:39**
